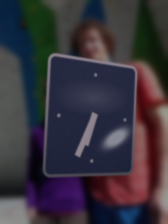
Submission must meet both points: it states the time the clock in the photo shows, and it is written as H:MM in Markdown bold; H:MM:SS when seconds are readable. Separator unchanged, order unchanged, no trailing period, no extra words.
**6:34**
